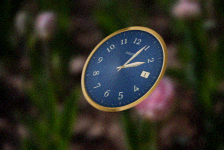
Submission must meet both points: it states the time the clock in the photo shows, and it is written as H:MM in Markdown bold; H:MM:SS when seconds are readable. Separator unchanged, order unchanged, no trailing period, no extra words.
**2:04**
